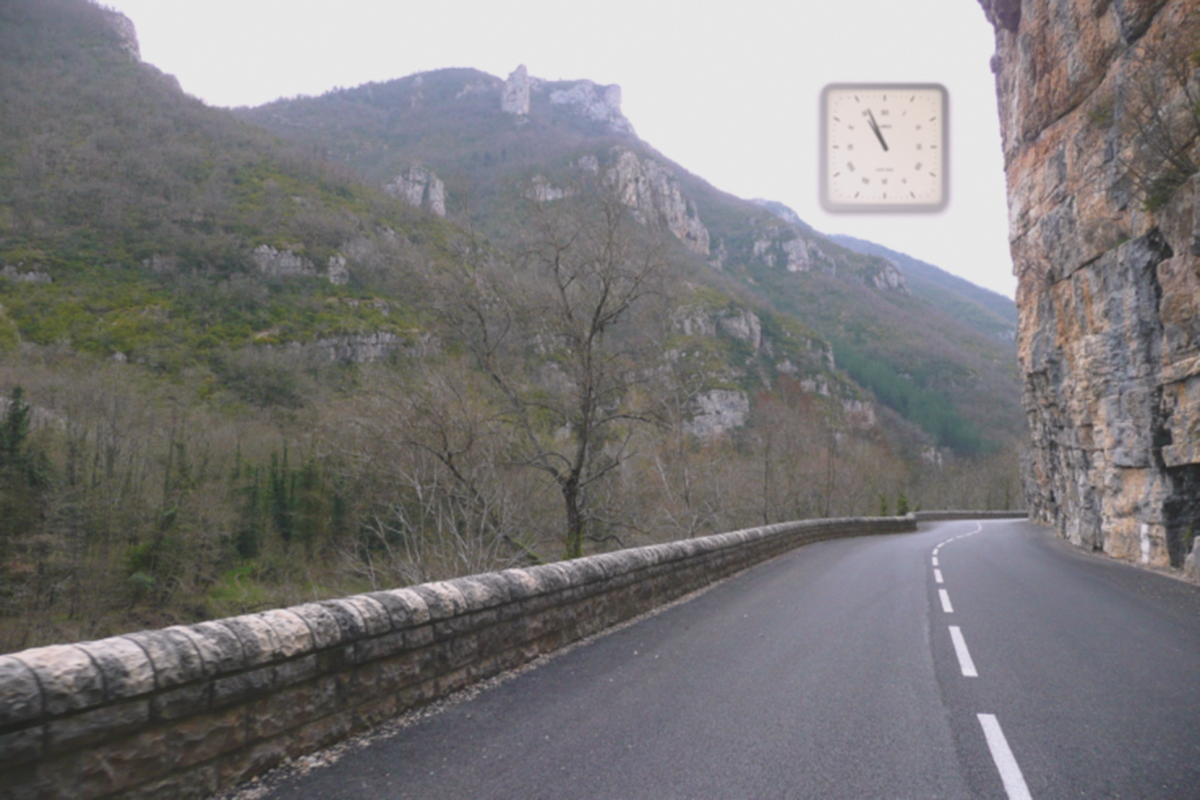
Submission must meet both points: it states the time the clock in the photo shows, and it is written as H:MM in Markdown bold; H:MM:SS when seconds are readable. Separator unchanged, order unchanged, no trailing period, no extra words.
**10:56**
